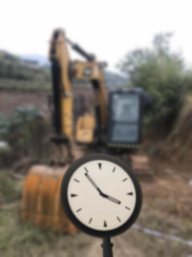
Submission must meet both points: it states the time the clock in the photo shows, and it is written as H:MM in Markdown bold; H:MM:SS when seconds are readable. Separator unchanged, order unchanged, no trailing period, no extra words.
**3:54**
